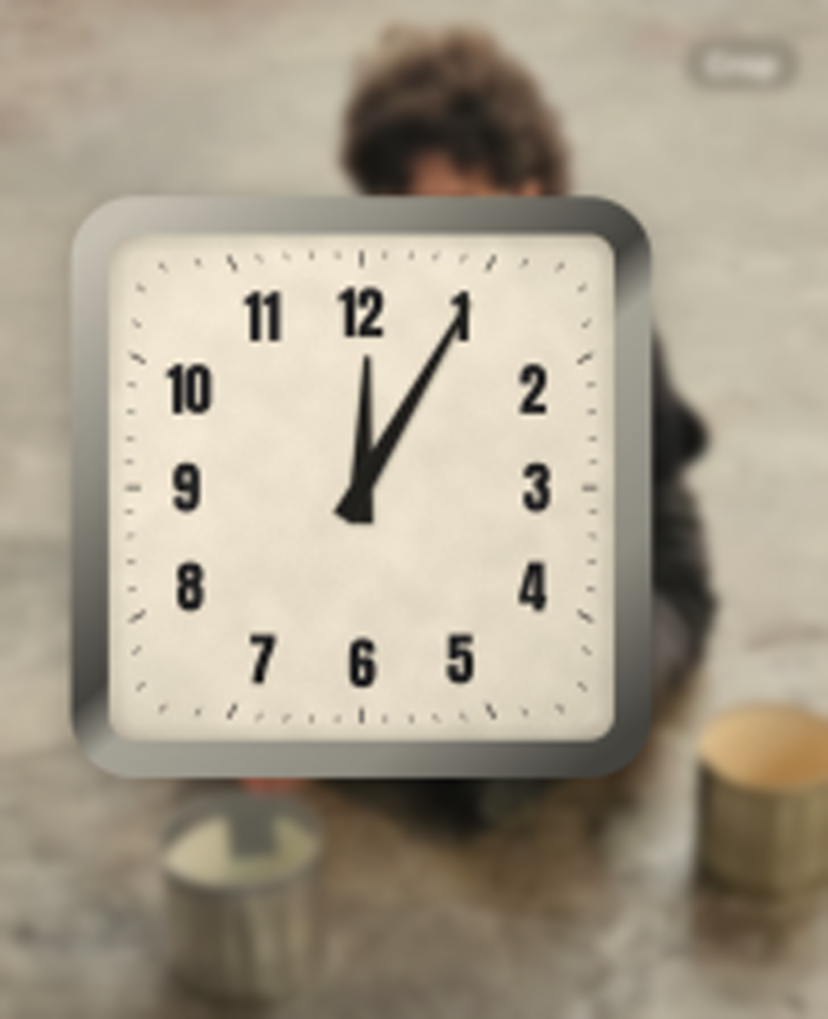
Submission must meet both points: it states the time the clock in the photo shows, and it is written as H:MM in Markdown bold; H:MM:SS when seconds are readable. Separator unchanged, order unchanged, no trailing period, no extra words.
**12:05**
